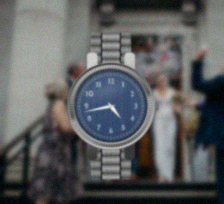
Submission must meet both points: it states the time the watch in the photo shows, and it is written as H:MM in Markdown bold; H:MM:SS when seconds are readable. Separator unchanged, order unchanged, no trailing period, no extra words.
**4:43**
